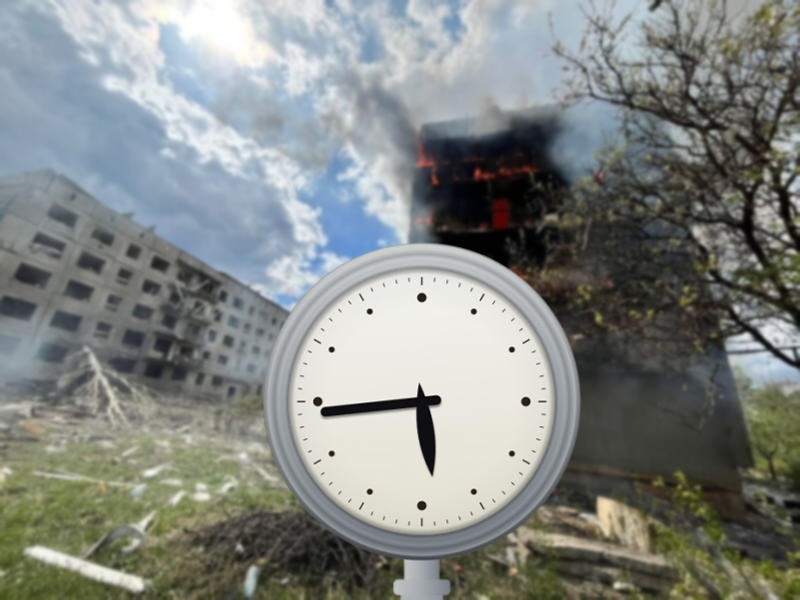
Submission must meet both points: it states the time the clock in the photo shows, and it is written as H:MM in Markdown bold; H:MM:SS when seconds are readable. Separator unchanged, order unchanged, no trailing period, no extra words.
**5:44**
